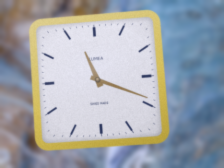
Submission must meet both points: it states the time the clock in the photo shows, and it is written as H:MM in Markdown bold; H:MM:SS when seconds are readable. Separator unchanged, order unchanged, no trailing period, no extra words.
**11:19**
